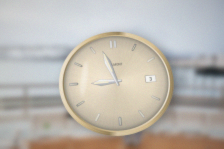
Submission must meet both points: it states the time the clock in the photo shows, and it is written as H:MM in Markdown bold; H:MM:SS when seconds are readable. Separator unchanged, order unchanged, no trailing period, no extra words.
**8:57**
